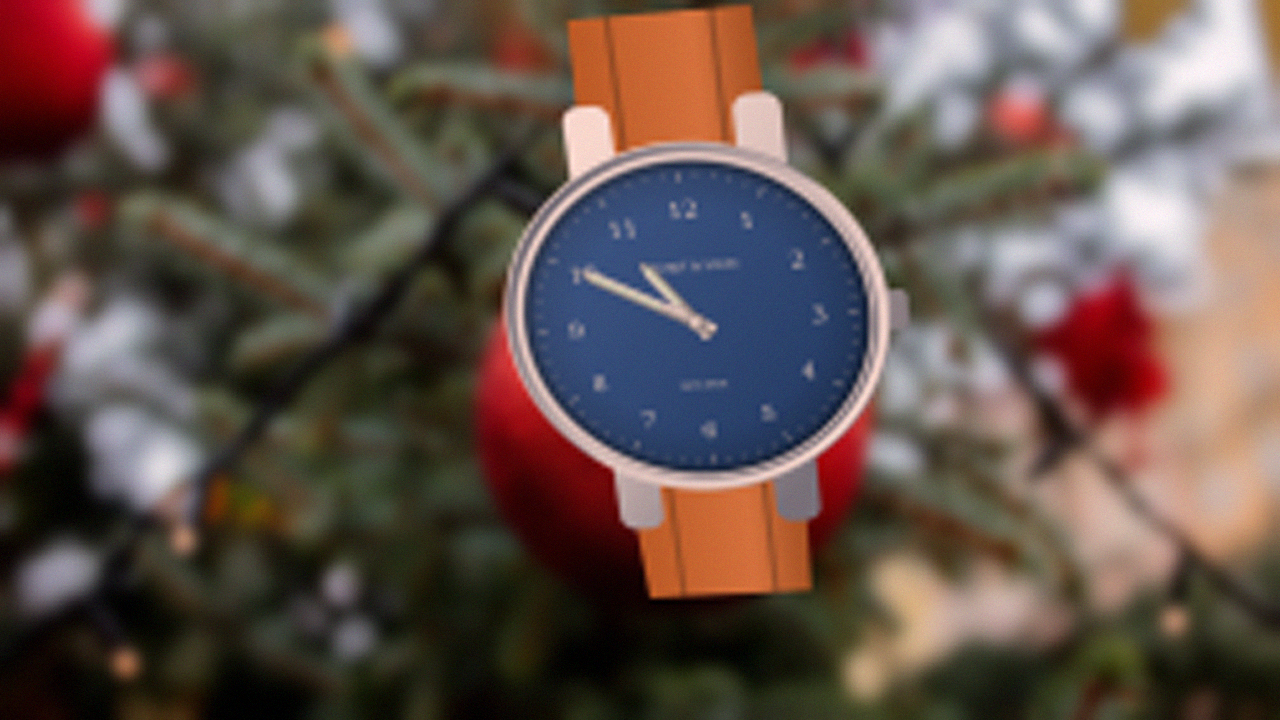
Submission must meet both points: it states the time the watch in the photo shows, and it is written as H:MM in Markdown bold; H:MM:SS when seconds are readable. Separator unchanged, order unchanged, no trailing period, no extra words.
**10:50**
